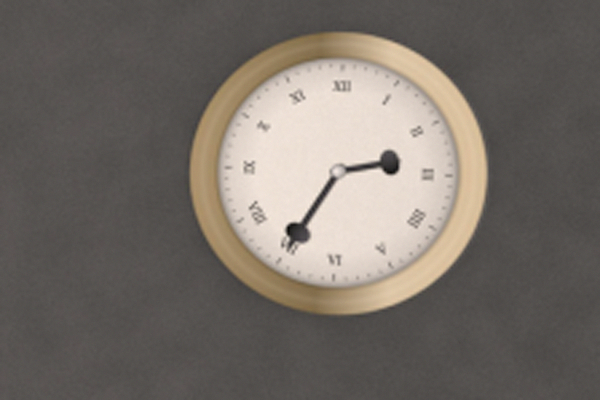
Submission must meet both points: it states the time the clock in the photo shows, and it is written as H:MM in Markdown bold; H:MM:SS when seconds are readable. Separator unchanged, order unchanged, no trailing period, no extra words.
**2:35**
